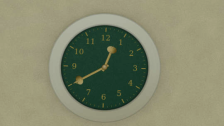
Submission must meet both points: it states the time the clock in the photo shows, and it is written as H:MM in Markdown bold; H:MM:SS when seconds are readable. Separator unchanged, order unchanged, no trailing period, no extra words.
**12:40**
